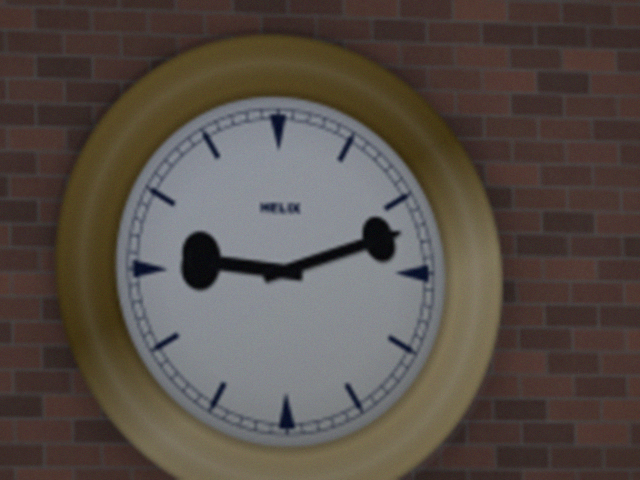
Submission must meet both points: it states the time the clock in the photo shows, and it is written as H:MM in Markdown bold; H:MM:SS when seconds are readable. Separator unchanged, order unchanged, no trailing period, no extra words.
**9:12**
